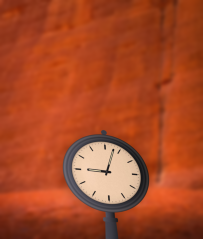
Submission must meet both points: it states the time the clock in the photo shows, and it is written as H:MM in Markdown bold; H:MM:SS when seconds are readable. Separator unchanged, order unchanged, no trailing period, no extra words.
**9:03**
